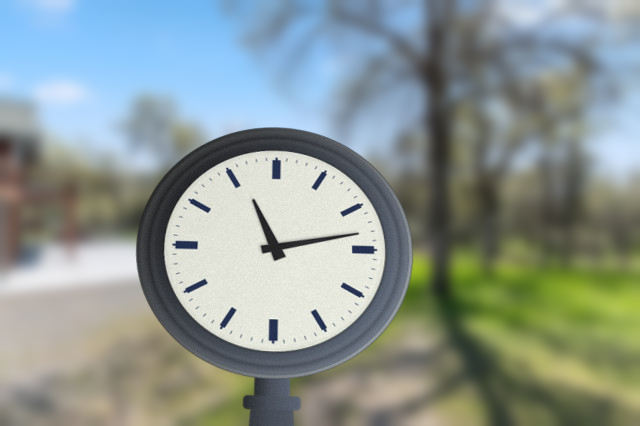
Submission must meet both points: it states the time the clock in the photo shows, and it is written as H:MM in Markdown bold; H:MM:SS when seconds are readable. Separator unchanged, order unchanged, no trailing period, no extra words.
**11:13**
